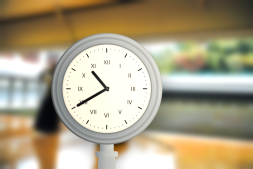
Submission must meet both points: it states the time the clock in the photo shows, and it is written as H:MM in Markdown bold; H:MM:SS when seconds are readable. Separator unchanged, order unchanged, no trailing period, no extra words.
**10:40**
